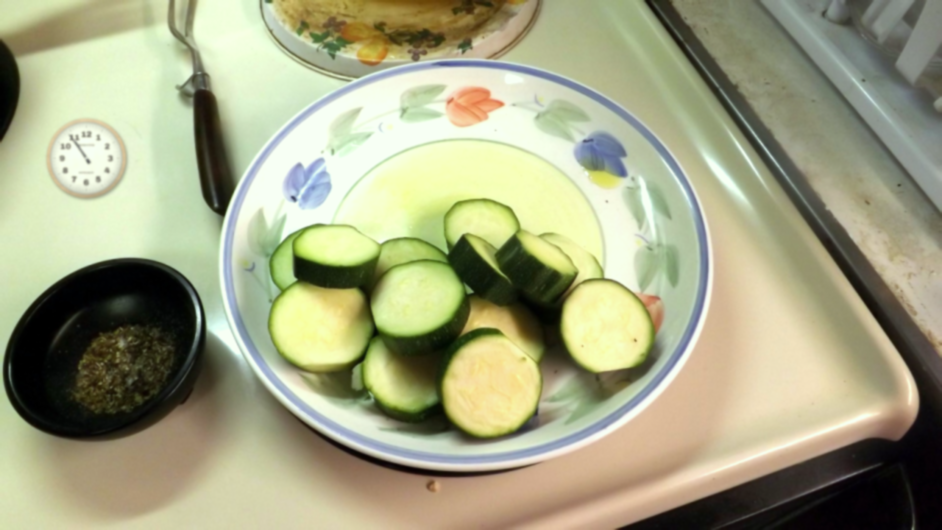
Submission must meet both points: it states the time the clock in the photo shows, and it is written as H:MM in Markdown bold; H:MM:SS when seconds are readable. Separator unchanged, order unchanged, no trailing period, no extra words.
**10:54**
